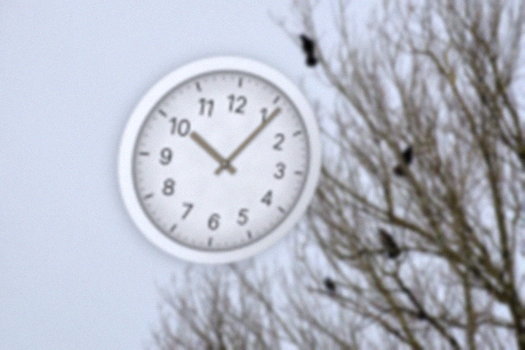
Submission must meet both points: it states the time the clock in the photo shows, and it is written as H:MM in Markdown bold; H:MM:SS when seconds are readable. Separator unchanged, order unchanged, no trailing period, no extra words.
**10:06**
